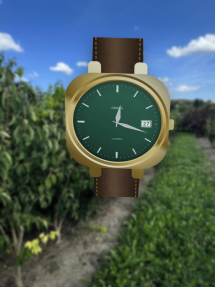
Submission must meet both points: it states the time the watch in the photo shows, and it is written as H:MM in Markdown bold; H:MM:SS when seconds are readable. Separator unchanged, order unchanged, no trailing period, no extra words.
**12:18**
